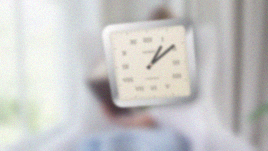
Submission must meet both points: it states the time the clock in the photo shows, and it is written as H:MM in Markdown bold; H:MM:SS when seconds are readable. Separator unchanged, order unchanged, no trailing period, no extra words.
**1:09**
